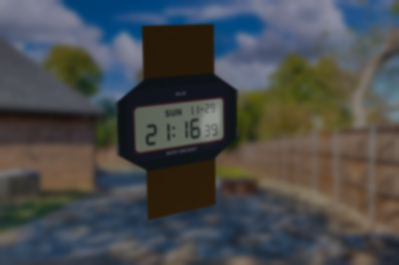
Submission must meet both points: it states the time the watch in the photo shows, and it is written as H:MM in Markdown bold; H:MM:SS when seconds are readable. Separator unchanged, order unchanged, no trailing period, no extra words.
**21:16:39**
